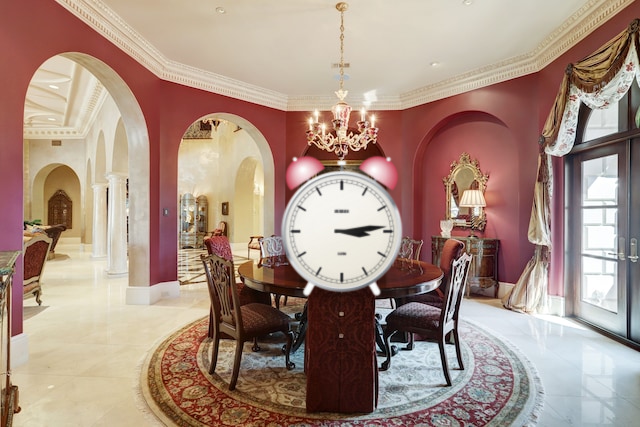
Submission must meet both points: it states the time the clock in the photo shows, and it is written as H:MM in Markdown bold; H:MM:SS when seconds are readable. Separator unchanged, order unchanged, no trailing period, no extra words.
**3:14**
